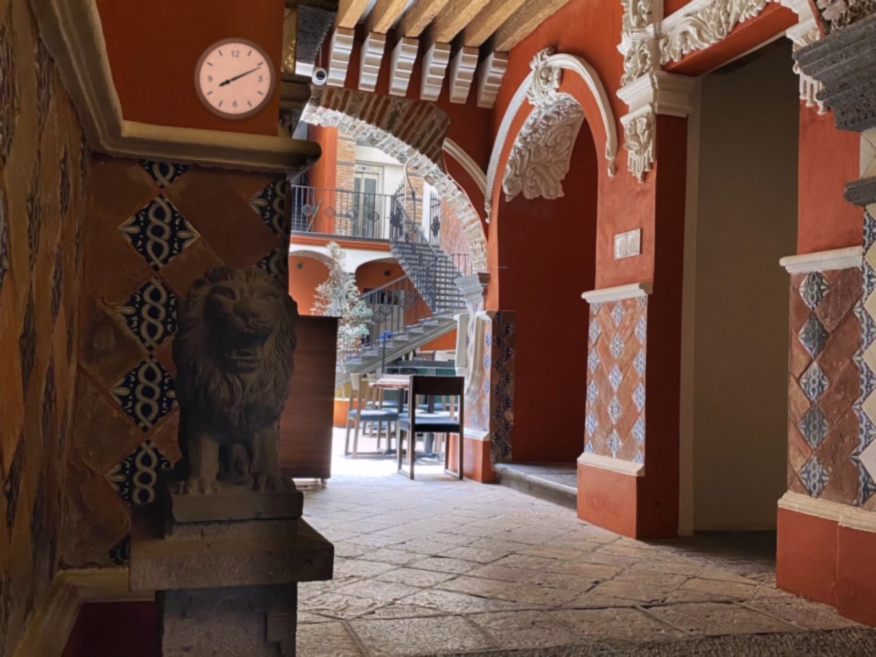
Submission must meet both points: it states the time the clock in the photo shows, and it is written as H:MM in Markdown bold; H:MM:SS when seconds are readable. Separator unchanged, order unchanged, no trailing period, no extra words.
**8:11**
